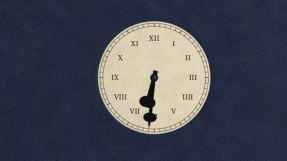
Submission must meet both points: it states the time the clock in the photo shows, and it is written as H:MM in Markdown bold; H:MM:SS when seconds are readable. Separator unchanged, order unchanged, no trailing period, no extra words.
**6:31**
